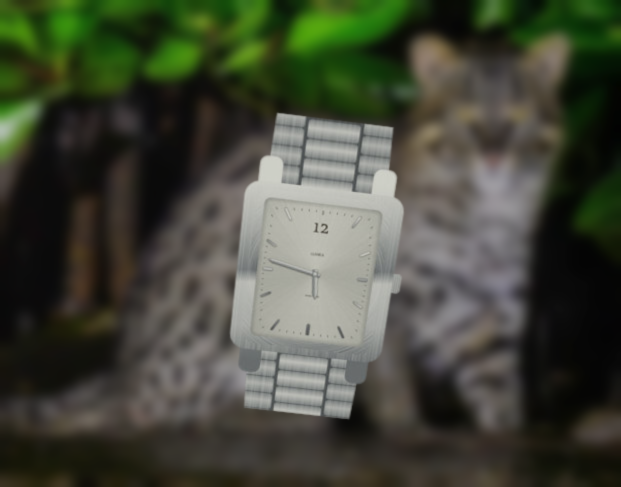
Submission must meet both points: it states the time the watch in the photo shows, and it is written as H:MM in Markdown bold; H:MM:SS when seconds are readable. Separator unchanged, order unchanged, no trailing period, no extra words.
**5:47**
